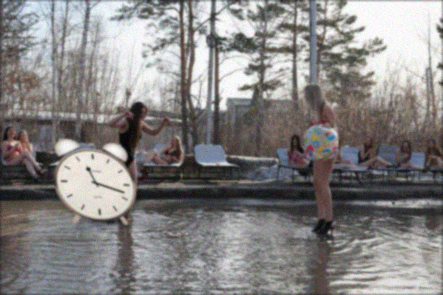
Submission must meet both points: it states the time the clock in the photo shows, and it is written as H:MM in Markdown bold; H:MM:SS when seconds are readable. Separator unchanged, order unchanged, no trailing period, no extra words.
**11:18**
